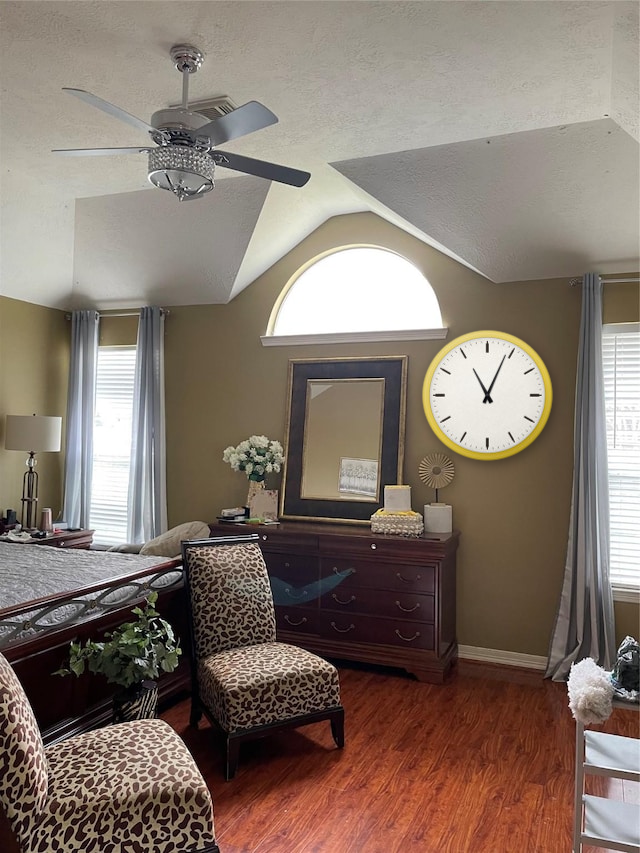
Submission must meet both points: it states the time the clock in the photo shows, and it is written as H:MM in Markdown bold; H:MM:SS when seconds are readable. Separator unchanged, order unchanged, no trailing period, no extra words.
**11:04**
